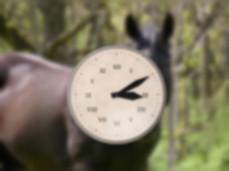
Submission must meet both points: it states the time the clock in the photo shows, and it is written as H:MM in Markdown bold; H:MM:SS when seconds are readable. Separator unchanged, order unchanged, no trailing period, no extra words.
**3:10**
